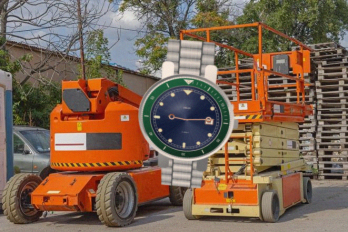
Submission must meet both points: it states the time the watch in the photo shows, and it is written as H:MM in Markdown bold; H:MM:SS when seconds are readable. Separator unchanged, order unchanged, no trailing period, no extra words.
**9:14**
